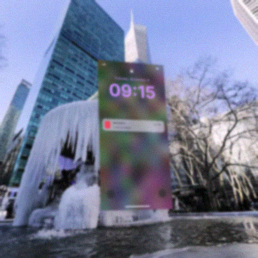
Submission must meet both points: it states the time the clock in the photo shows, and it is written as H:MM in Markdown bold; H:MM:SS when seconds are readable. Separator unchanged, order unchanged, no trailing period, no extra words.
**9:15**
